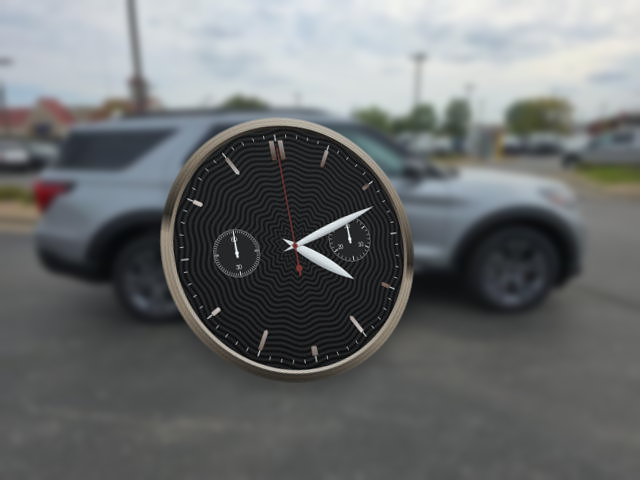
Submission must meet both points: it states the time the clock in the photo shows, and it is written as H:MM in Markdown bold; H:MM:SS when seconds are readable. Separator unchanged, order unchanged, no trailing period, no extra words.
**4:12**
